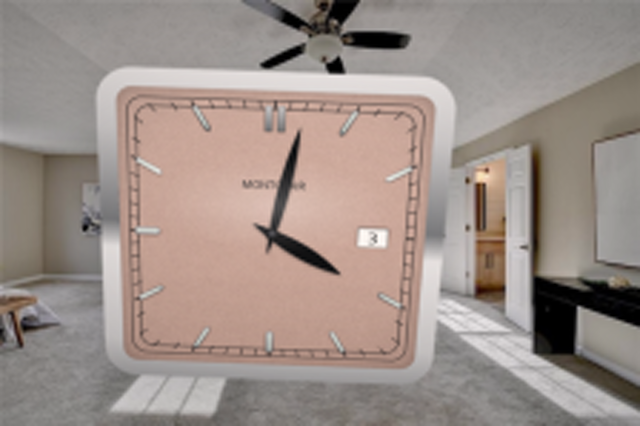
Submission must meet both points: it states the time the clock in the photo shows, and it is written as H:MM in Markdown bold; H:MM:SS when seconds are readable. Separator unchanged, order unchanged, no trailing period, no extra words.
**4:02**
